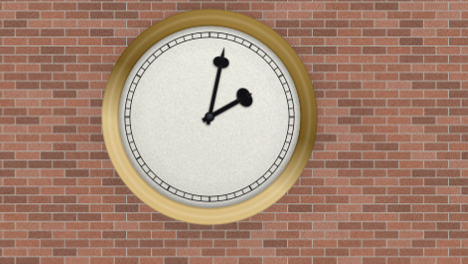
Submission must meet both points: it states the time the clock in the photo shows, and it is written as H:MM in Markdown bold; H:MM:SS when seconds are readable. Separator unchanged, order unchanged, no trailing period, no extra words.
**2:02**
